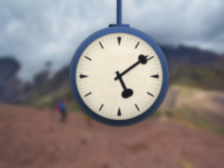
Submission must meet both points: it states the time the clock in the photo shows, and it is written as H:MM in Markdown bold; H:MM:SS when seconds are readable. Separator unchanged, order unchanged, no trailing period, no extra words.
**5:09**
